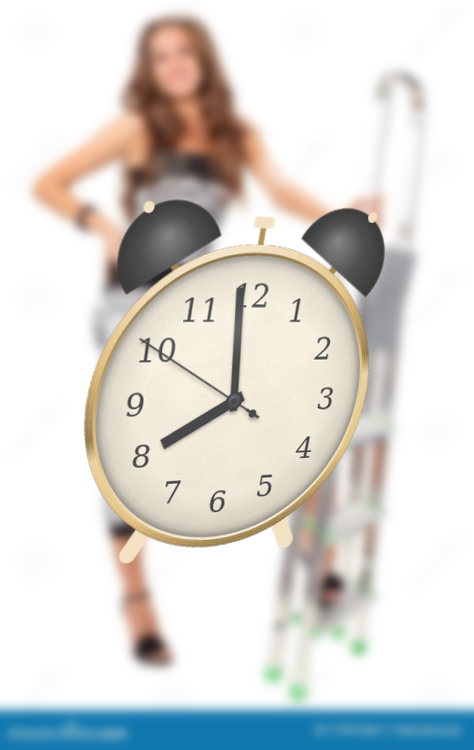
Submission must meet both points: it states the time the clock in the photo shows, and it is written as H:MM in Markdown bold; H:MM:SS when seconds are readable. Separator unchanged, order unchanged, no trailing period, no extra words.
**7:58:50**
